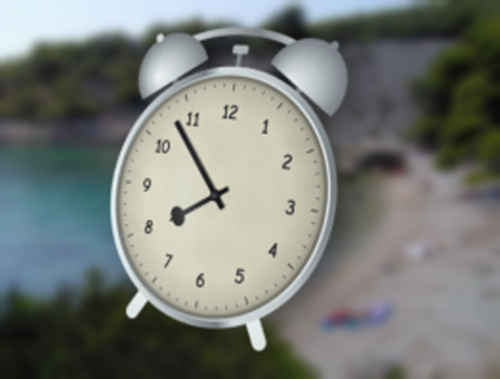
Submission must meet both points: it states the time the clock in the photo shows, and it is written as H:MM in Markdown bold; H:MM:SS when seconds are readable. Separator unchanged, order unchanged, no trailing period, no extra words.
**7:53**
